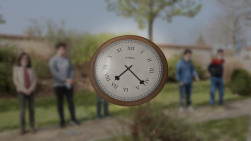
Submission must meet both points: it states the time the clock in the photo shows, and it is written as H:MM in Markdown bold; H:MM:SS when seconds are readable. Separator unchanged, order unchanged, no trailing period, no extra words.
**7:22**
